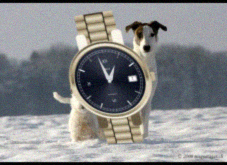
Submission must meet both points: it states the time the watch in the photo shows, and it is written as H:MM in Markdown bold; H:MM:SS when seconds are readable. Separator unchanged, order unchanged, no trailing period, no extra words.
**12:58**
